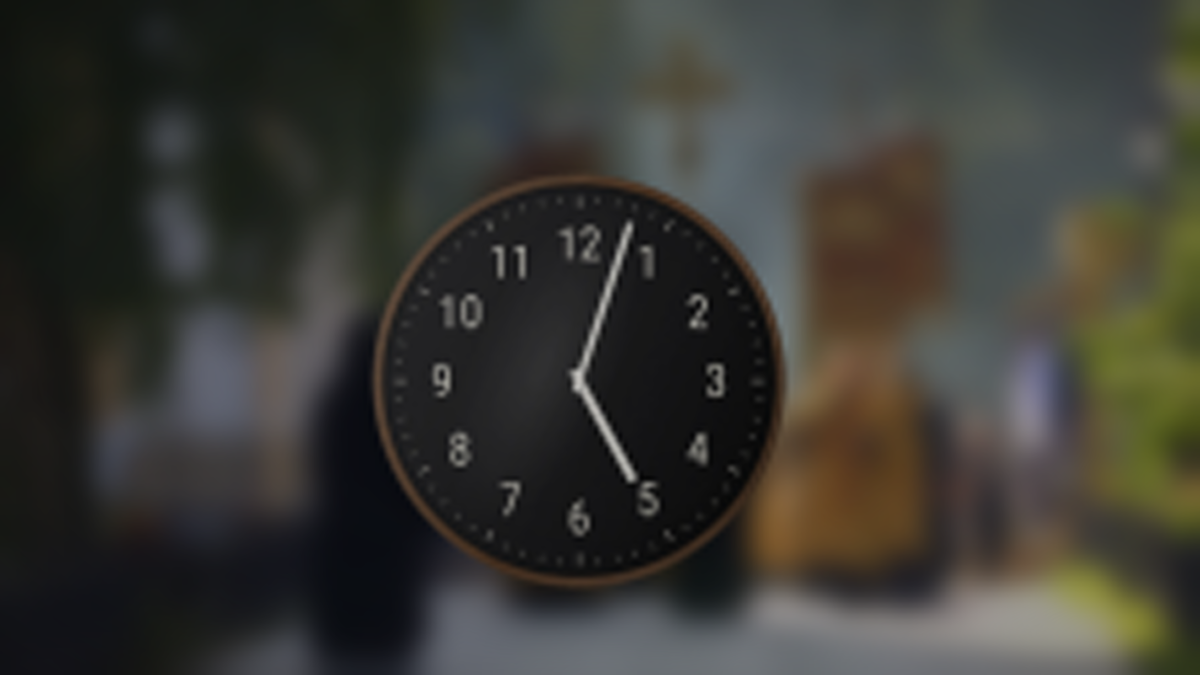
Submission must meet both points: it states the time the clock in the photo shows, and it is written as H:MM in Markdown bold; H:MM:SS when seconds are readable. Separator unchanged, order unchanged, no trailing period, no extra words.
**5:03**
